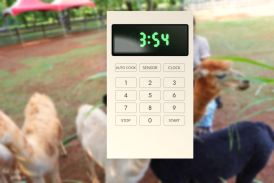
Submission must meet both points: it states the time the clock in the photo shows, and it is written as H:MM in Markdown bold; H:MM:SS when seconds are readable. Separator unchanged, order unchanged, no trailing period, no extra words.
**3:54**
